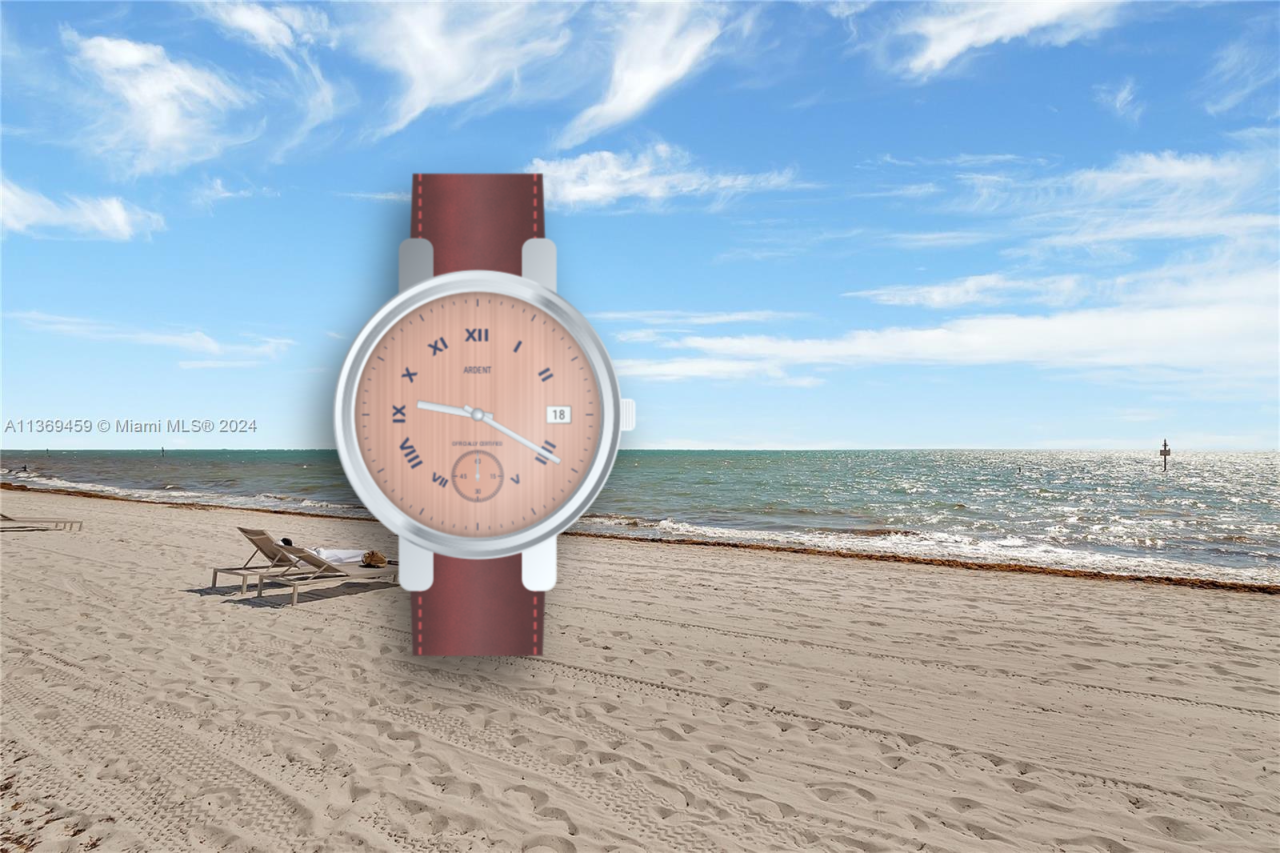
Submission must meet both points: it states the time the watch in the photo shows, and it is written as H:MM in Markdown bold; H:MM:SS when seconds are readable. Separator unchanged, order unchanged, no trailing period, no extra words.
**9:20**
